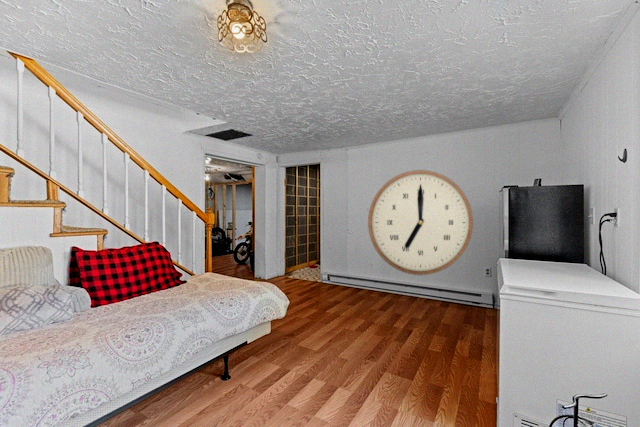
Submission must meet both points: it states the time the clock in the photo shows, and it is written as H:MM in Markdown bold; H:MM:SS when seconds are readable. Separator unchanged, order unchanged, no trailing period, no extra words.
**7:00**
